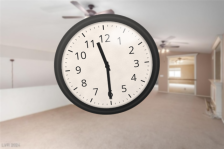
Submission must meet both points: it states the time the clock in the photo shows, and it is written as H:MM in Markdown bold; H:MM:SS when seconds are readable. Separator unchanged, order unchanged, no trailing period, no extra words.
**11:30**
